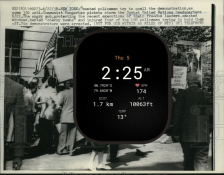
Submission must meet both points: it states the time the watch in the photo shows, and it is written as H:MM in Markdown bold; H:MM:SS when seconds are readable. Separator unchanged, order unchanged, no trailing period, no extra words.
**2:25**
